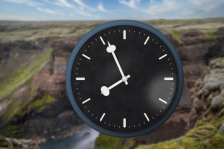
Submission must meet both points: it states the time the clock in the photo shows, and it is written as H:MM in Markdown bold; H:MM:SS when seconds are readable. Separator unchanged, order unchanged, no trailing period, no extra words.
**7:56**
